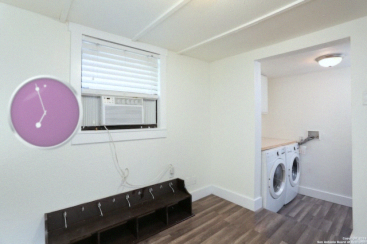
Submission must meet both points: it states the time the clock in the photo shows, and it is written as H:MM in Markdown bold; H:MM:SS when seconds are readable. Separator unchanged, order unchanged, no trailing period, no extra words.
**6:57**
